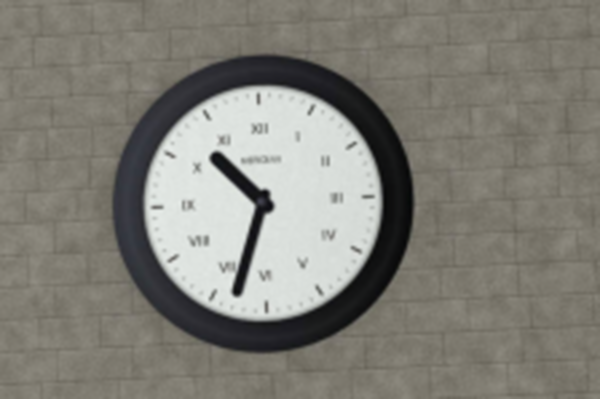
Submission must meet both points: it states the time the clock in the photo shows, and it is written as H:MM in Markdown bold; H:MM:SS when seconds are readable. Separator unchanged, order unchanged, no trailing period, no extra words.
**10:33**
